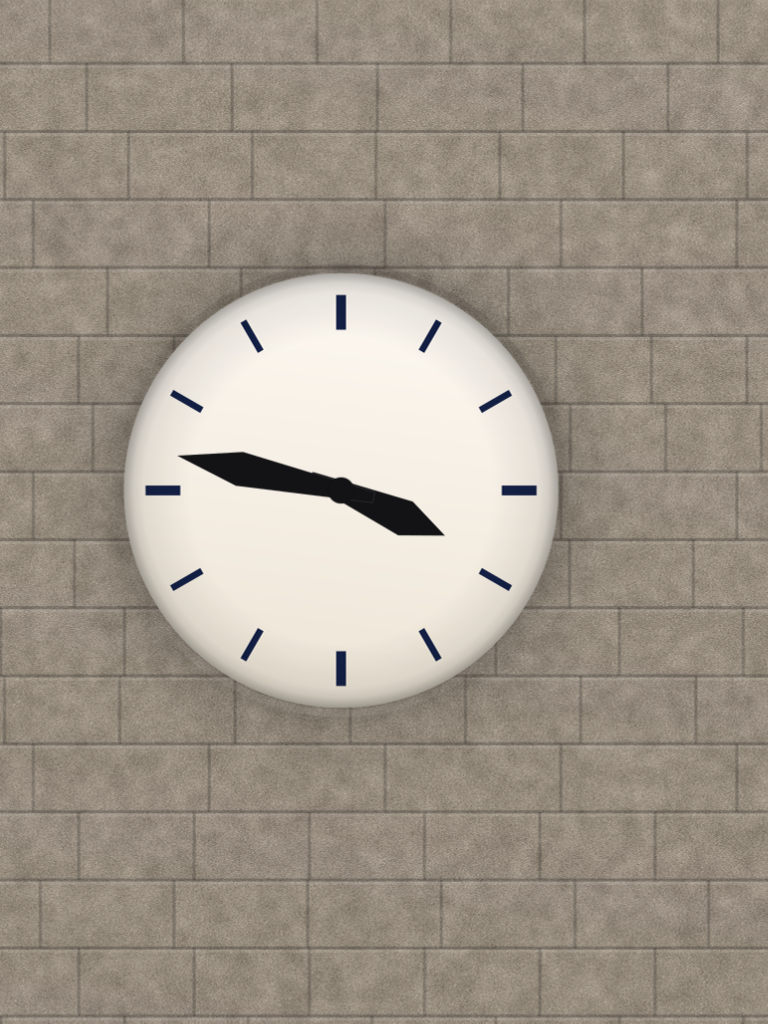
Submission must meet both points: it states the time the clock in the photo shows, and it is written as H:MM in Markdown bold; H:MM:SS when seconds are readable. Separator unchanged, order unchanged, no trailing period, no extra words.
**3:47**
